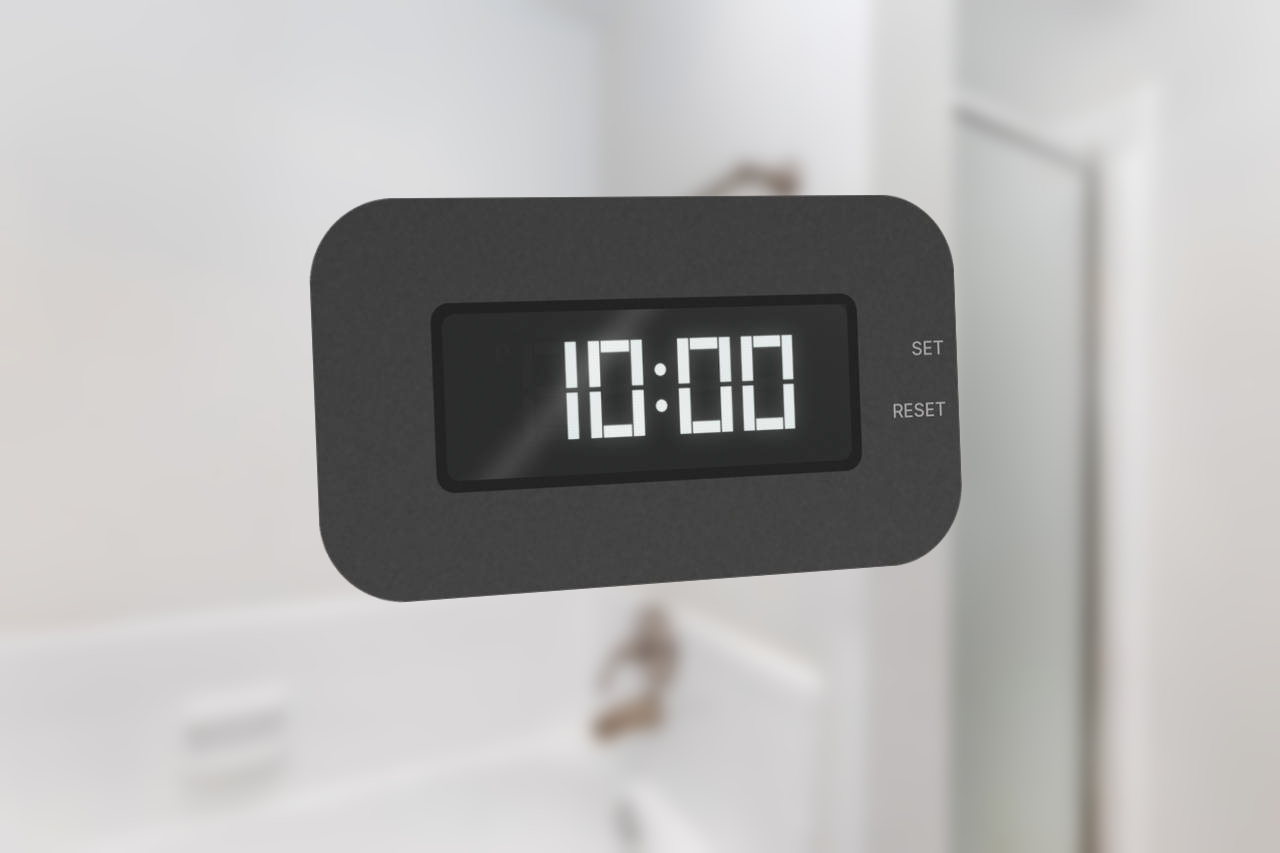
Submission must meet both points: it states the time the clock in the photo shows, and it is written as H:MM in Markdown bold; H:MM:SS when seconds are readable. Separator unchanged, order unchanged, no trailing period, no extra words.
**10:00**
